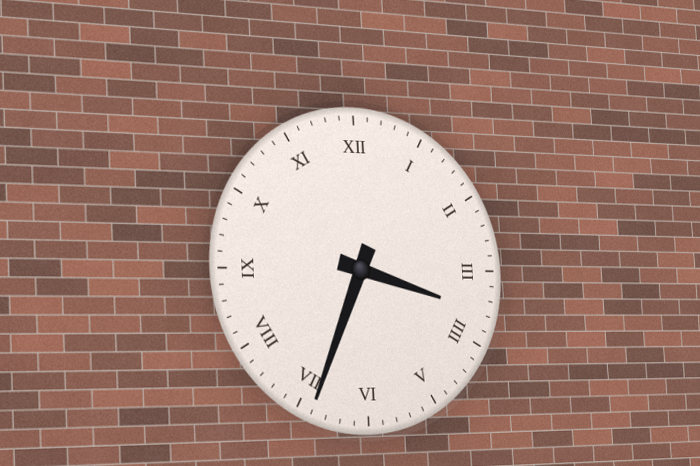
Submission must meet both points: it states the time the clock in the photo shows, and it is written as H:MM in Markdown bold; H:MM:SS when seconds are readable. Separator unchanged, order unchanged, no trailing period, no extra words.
**3:34**
